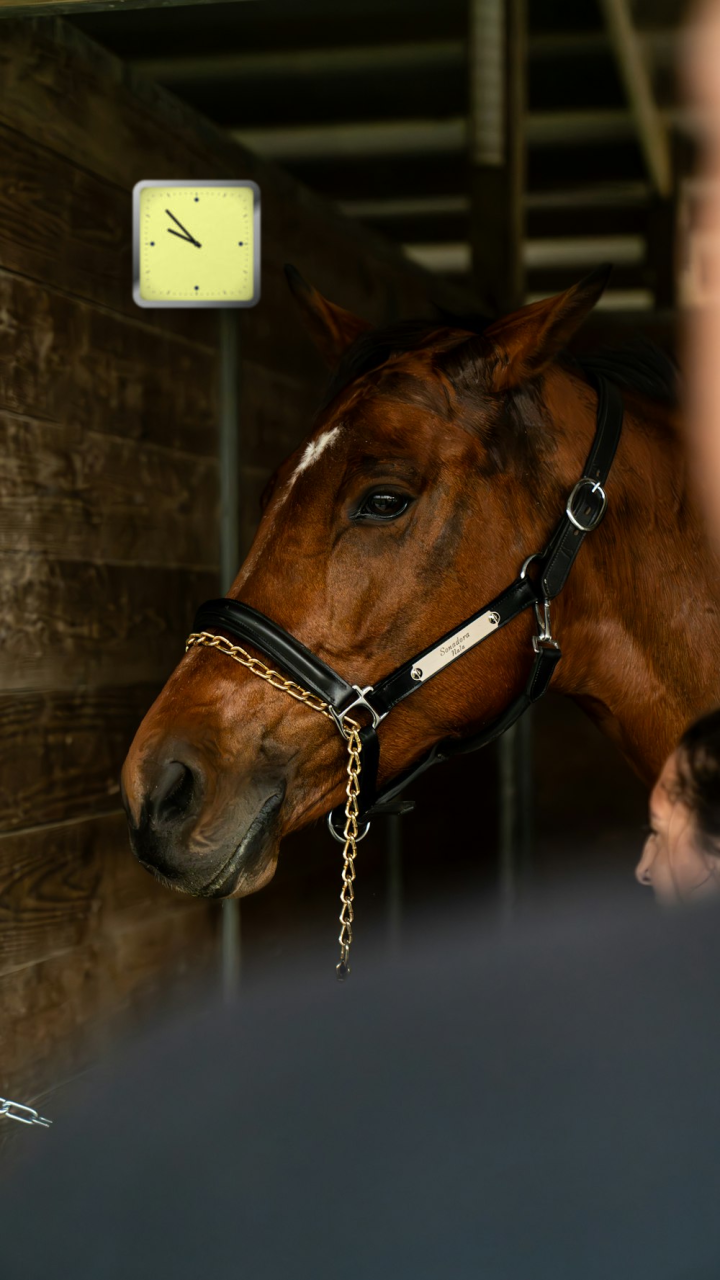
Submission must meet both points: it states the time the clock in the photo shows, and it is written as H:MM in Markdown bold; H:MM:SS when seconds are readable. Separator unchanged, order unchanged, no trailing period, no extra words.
**9:53**
